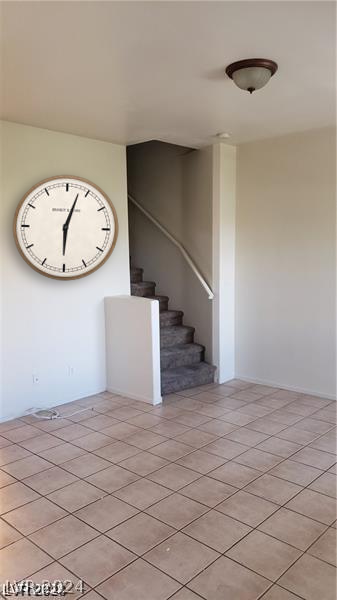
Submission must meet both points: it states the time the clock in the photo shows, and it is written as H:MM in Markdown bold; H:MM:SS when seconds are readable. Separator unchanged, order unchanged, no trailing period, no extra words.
**6:03**
